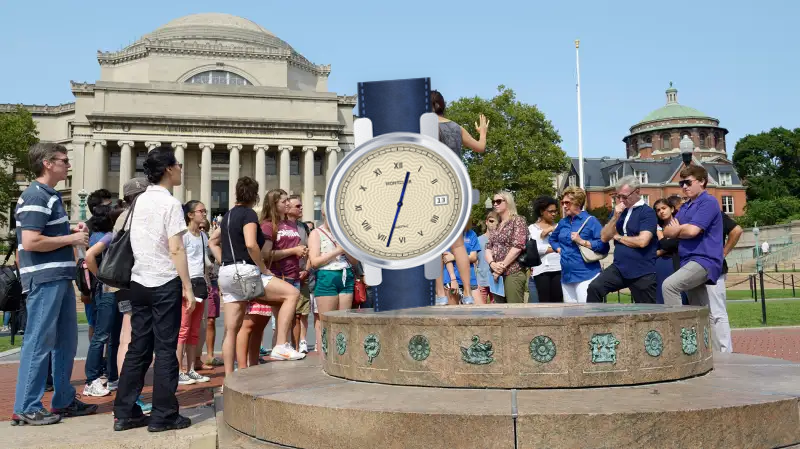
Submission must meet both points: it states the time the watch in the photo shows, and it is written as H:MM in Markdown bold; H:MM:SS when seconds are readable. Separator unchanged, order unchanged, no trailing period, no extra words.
**12:33**
